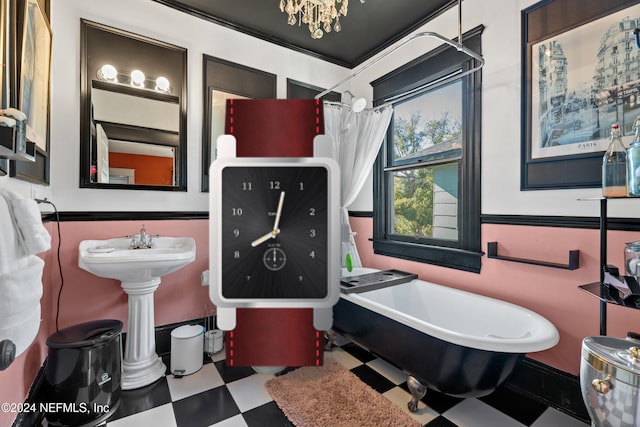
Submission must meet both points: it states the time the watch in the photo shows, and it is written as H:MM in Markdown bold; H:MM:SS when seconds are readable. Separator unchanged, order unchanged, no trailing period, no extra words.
**8:02**
